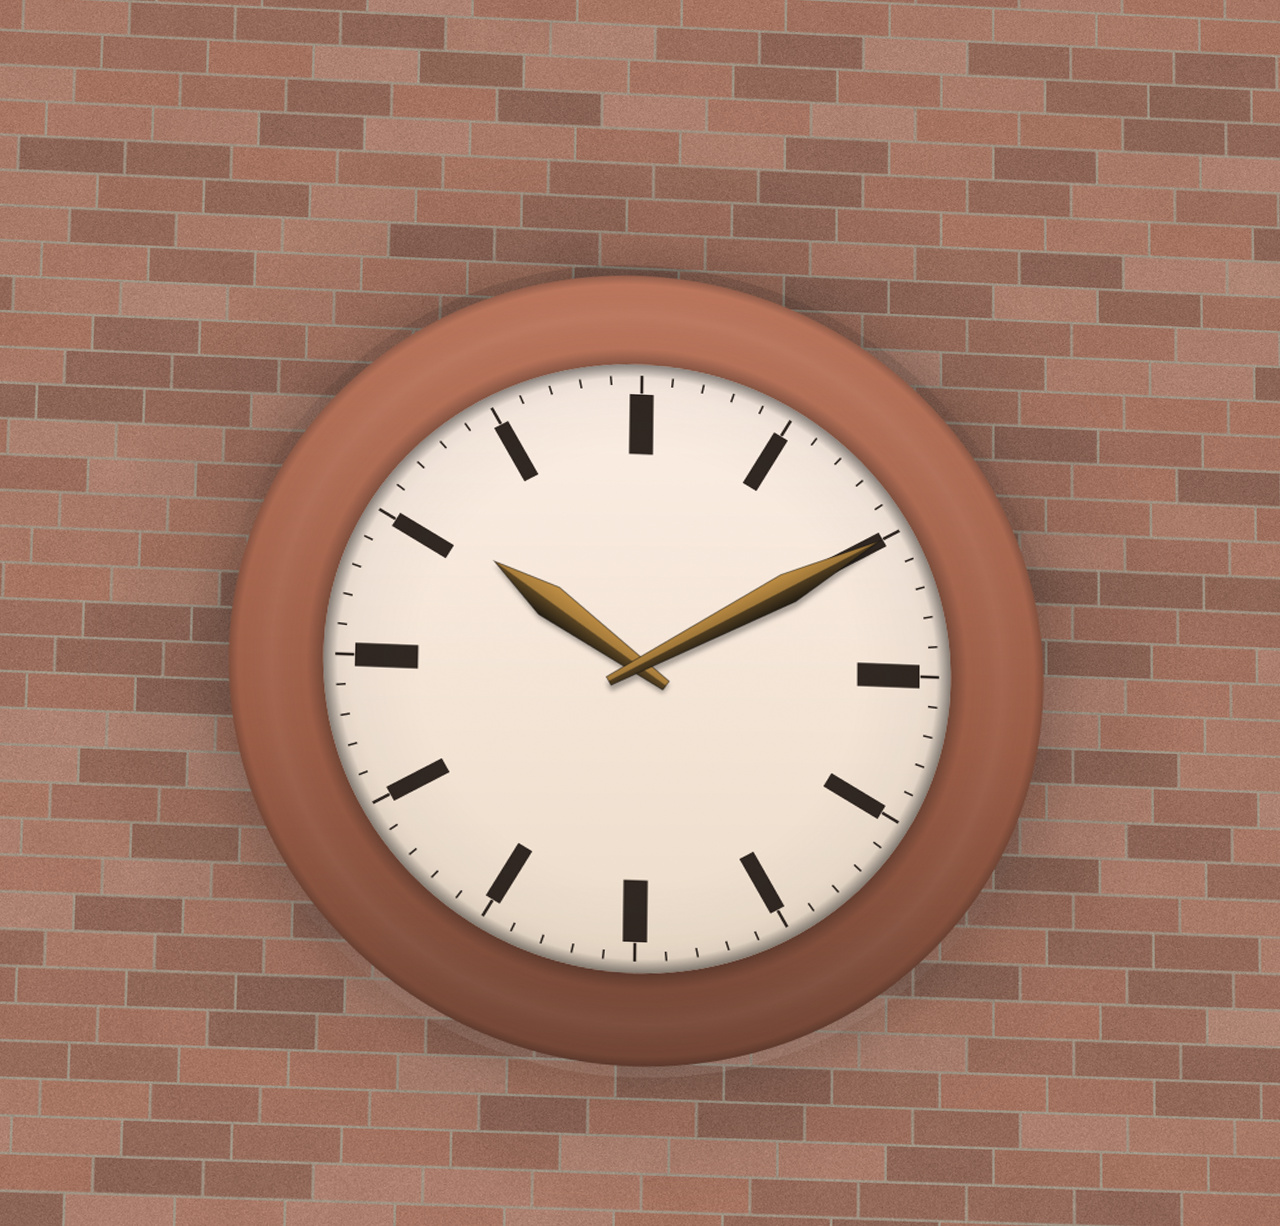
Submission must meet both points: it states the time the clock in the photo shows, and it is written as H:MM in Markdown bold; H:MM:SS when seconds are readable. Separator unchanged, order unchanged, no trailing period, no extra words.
**10:10**
